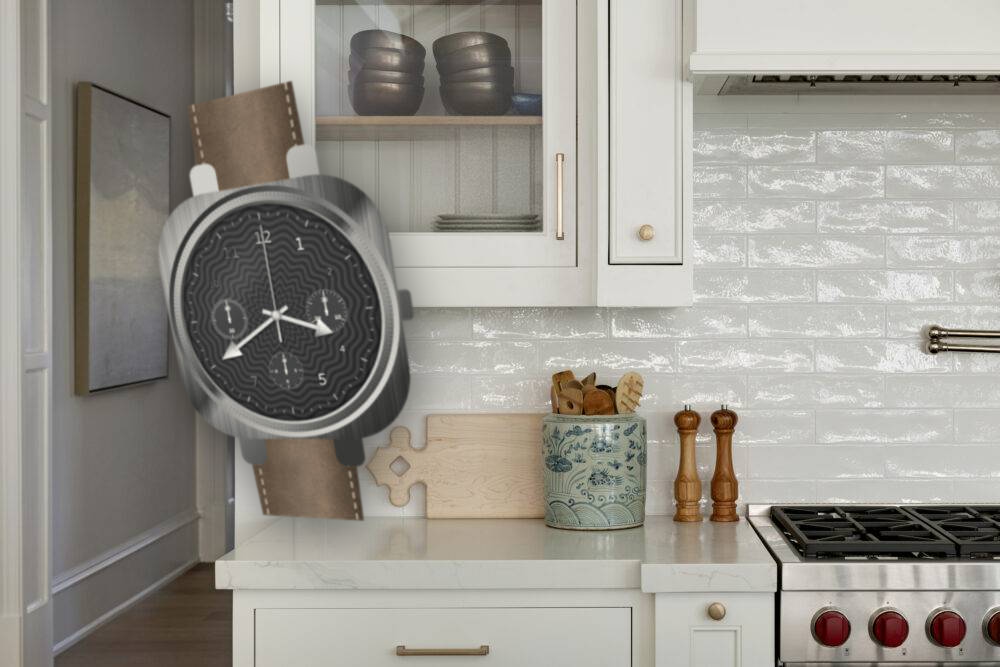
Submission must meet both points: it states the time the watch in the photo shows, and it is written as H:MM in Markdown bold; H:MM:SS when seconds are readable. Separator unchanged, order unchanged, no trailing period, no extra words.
**3:40**
